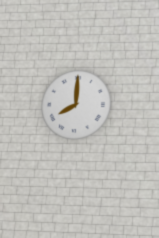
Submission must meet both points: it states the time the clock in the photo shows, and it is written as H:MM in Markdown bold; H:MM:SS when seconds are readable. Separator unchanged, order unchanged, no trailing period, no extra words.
**8:00**
